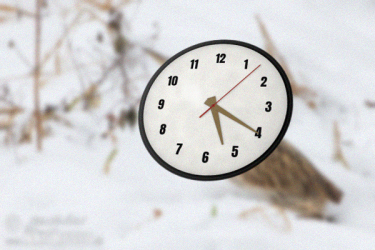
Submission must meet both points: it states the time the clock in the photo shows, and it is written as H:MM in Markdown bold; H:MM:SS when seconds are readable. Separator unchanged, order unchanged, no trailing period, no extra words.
**5:20:07**
